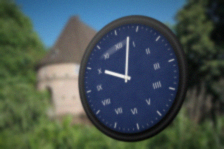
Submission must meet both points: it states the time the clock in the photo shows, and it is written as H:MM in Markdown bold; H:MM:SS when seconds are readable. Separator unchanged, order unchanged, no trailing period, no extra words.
**10:03**
